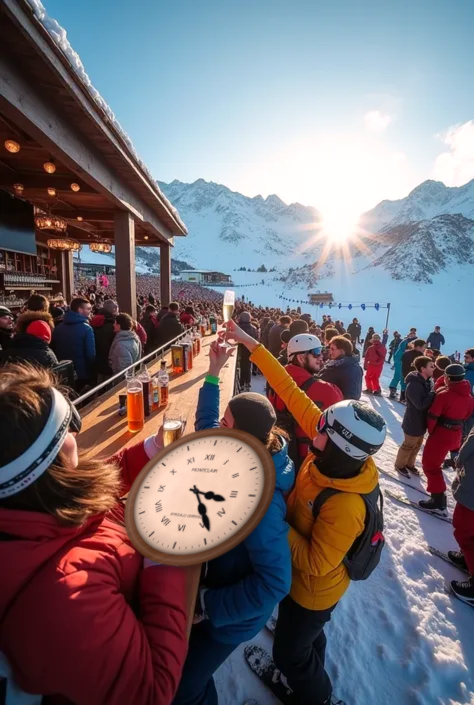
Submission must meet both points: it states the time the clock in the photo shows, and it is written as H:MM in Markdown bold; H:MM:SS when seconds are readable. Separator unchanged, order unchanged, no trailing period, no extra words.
**3:24**
